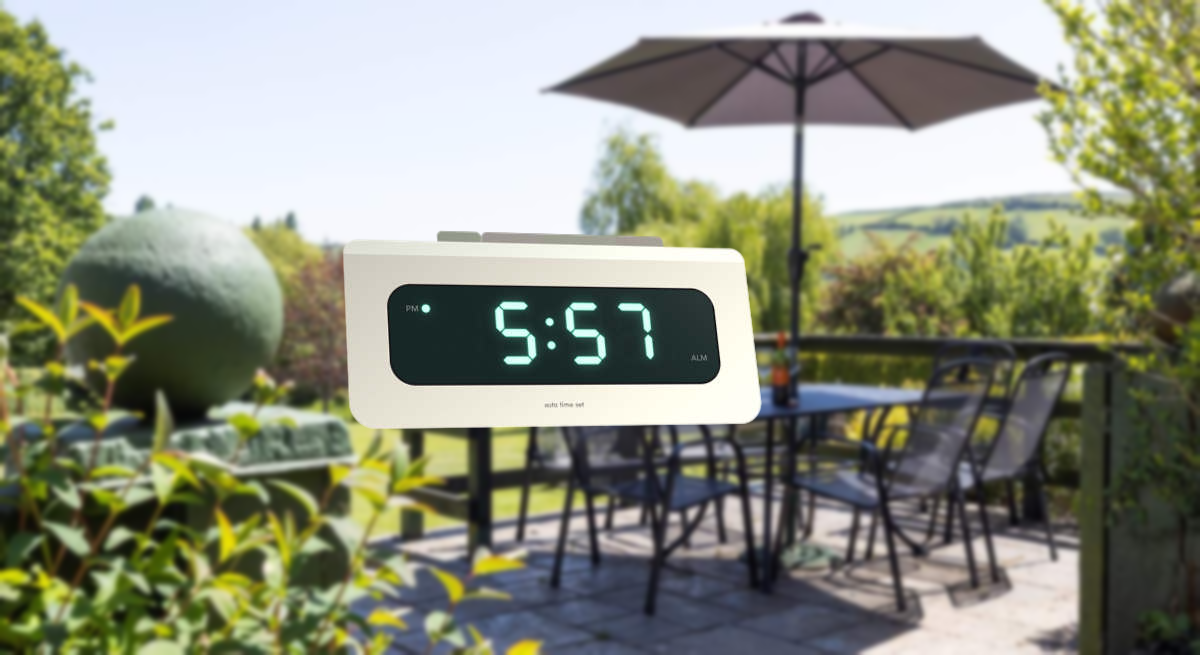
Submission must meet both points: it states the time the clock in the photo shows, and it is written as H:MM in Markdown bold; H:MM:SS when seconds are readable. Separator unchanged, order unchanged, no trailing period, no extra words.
**5:57**
